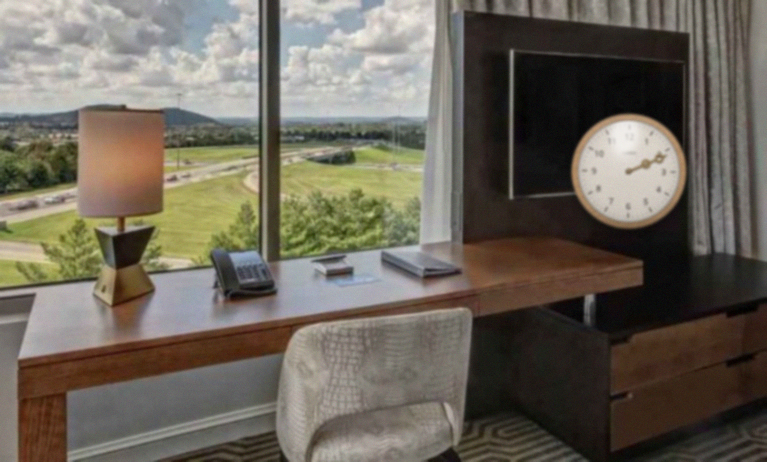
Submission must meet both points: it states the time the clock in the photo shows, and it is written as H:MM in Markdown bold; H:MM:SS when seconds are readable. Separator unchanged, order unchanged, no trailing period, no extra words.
**2:11**
